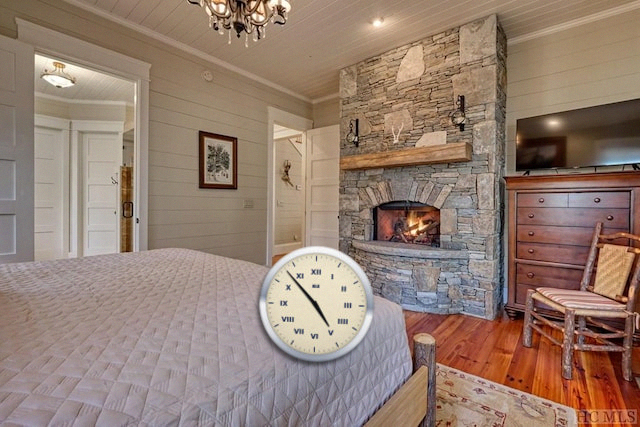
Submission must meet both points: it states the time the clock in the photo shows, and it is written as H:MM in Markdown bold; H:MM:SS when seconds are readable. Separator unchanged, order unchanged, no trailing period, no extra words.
**4:53**
